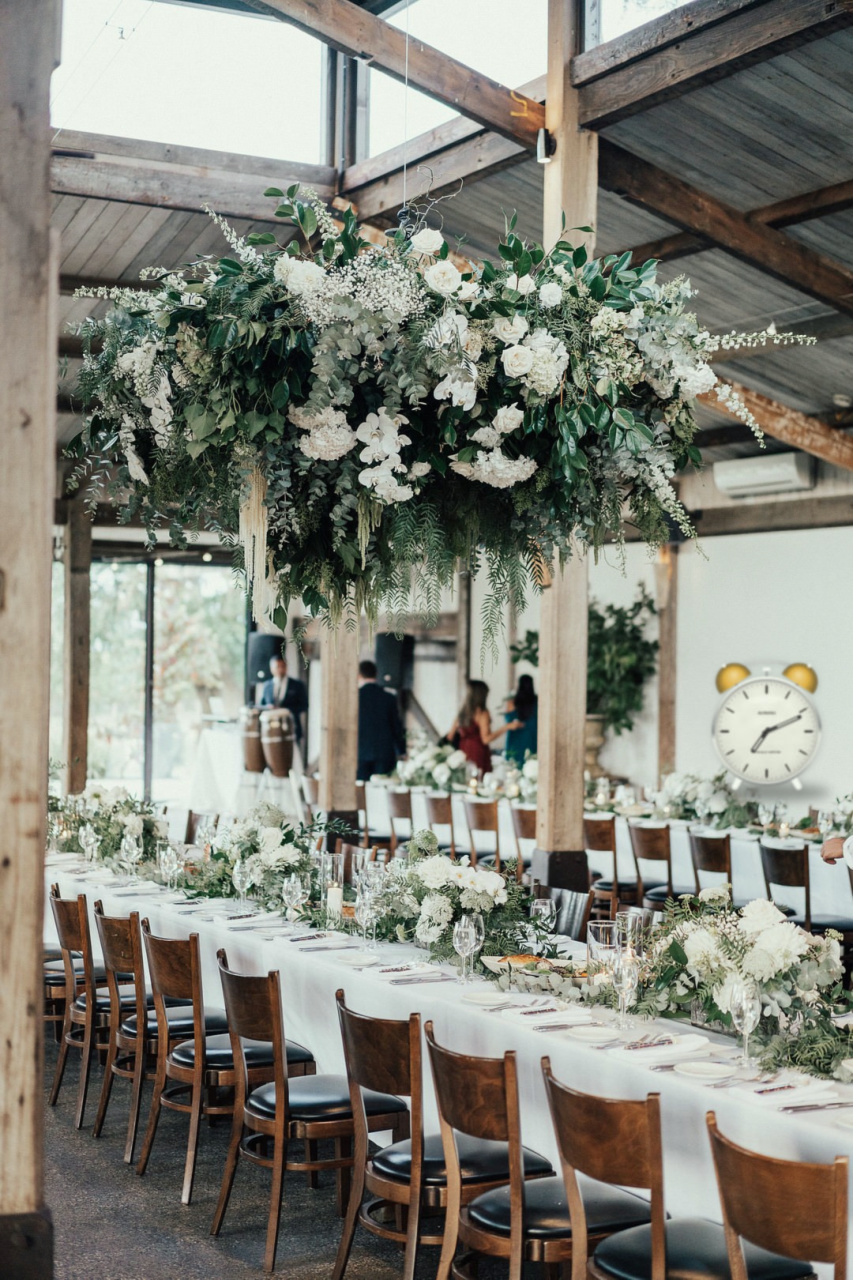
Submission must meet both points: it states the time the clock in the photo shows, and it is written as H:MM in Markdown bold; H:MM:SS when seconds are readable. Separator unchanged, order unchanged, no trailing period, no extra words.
**7:11**
